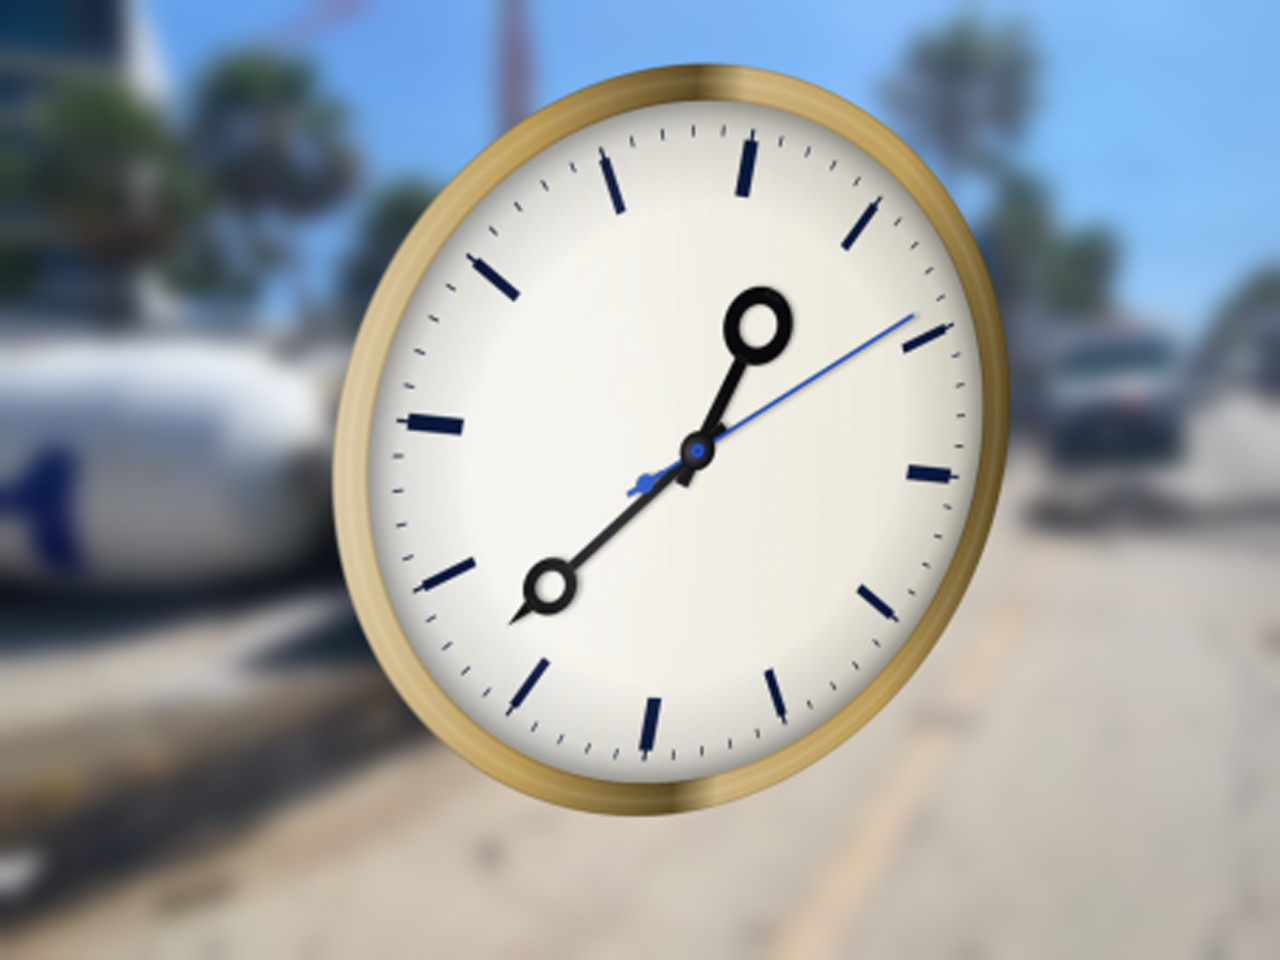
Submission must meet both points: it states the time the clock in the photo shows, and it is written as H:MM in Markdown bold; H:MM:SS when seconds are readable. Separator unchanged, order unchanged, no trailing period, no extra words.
**12:37:09**
